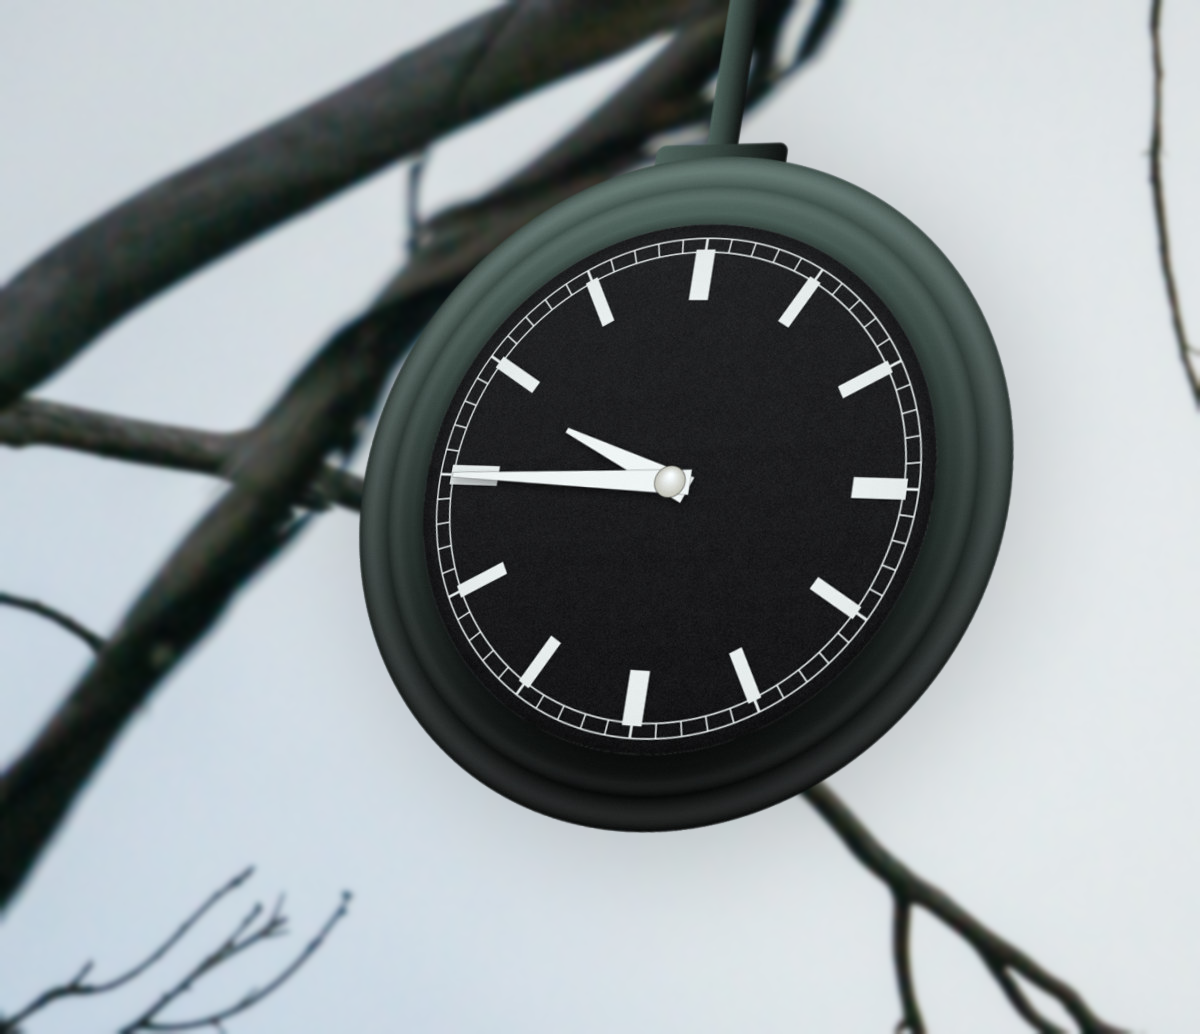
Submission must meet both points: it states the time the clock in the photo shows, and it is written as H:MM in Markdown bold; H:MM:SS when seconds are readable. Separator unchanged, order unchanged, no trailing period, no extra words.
**9:45**
